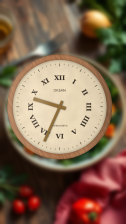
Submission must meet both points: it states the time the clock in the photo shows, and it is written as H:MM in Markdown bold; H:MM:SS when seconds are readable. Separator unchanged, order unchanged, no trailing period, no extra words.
**9:34**
